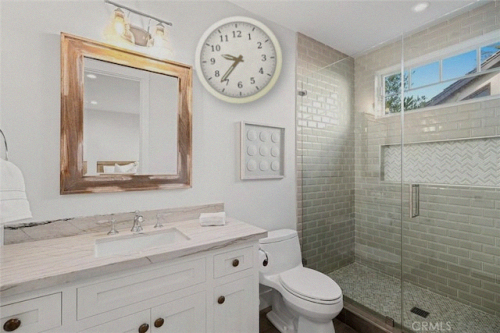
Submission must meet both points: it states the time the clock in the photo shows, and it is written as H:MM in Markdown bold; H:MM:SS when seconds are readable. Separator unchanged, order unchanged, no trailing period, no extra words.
**9:37**
